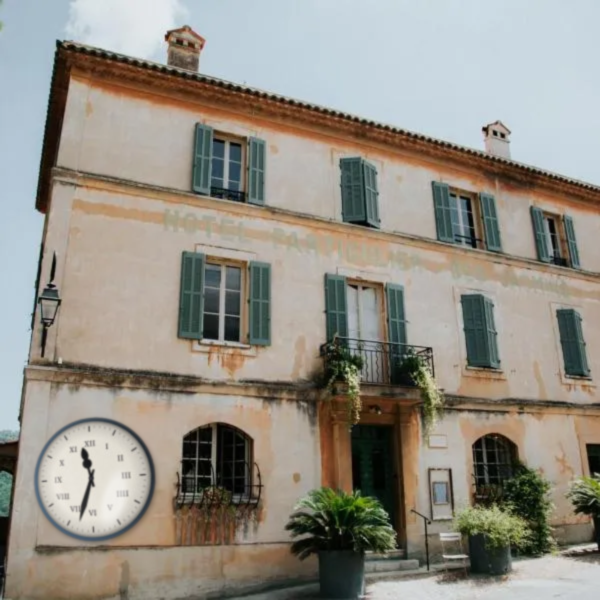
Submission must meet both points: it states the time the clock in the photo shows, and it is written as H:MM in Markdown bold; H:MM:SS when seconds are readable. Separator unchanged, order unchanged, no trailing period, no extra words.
**11:33**
